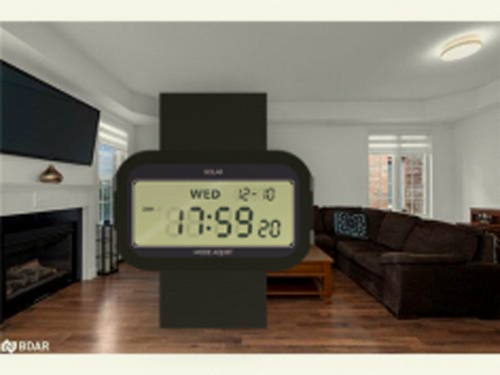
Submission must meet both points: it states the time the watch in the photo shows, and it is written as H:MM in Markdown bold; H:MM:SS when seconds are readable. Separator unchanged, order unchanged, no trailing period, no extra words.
**17:59:20**
